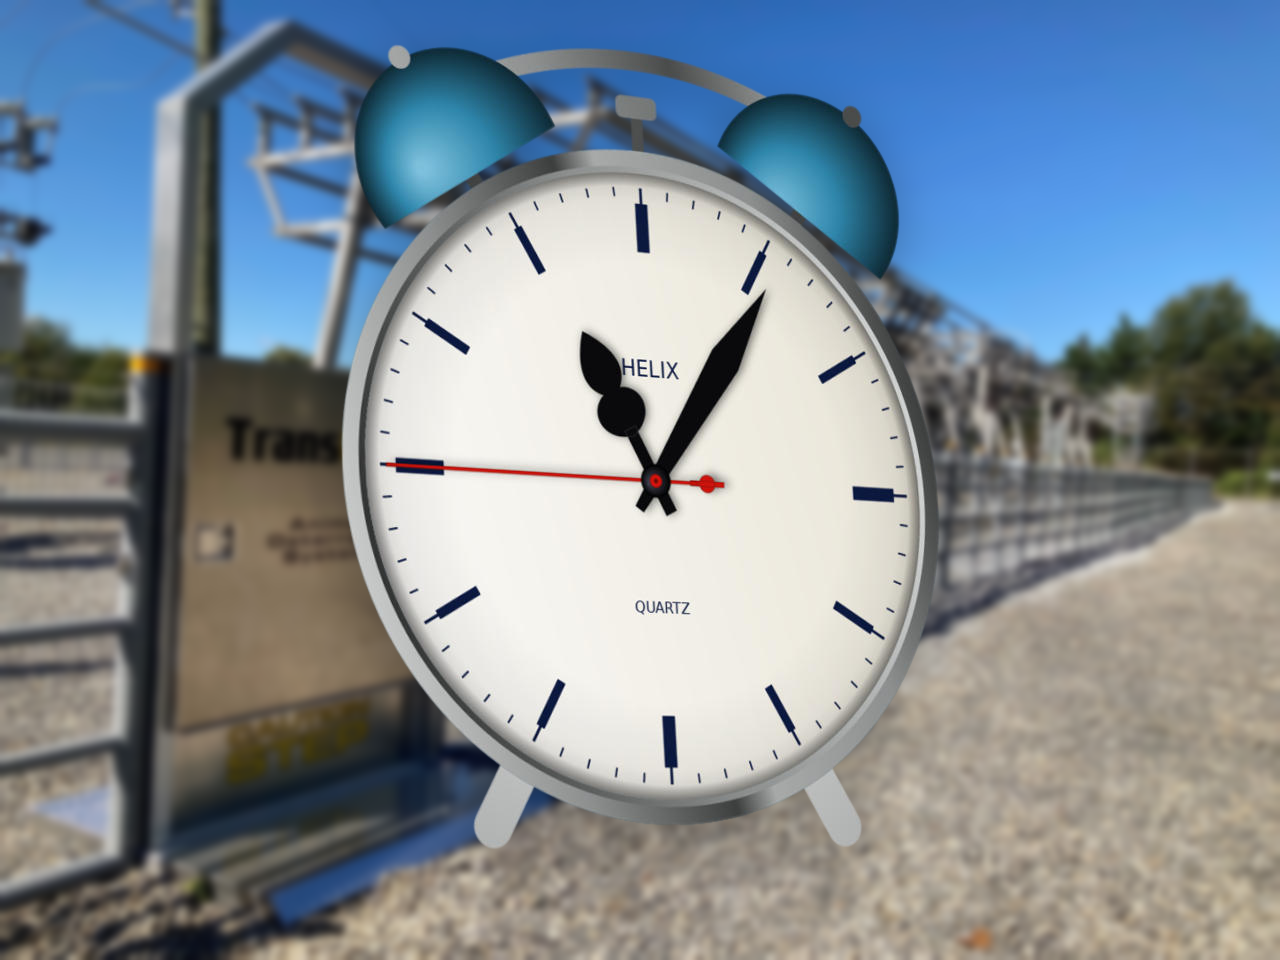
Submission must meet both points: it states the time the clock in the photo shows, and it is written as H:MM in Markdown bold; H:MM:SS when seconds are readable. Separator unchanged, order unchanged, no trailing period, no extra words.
**11:05:45**
